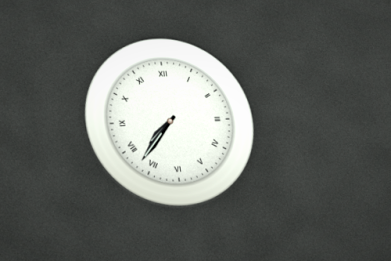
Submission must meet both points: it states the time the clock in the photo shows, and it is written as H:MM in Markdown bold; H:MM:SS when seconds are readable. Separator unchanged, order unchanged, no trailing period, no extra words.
**7:37**
